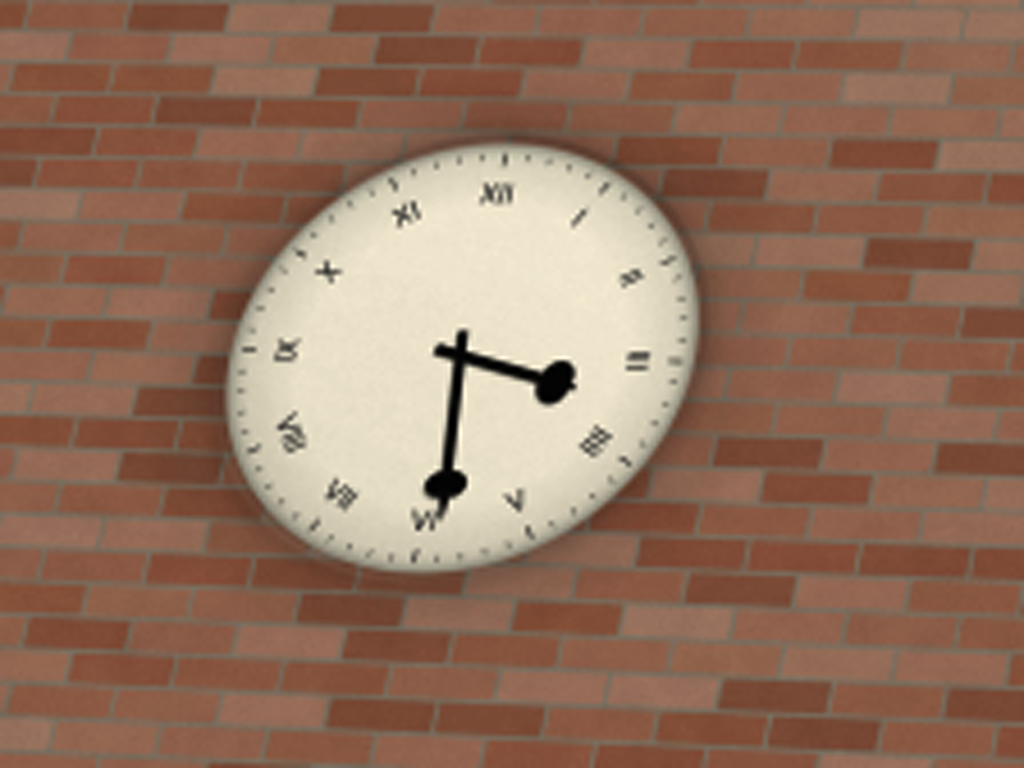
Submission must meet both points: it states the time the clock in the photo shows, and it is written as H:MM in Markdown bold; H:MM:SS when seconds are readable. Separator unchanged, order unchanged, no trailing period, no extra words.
**3:29**
